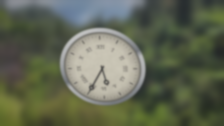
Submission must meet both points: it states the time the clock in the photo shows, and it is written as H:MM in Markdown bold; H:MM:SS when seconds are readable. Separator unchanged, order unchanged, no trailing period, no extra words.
**5:35**
